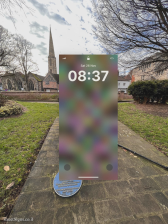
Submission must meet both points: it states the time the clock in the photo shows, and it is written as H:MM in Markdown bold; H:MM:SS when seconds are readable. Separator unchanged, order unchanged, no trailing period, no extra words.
**8:37**
